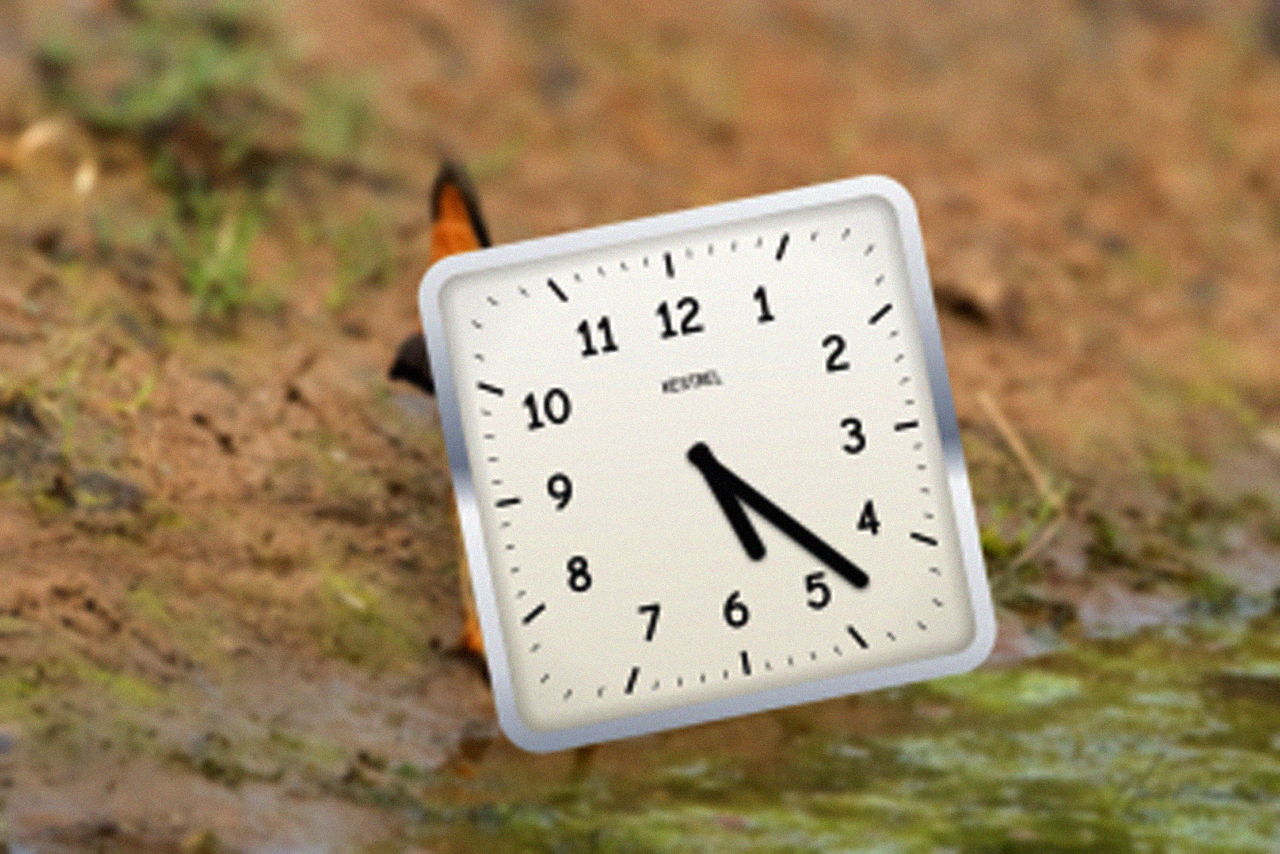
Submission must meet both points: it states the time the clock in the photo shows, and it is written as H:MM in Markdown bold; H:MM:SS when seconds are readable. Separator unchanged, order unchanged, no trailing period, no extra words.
**5:23**
